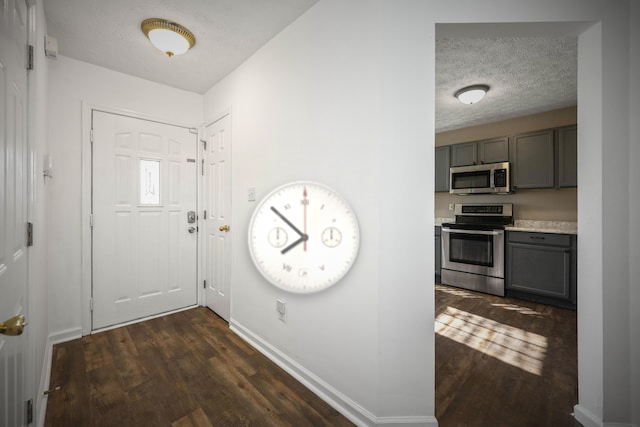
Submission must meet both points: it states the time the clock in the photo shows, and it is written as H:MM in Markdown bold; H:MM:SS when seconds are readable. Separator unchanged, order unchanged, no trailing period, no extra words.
**7:52**
